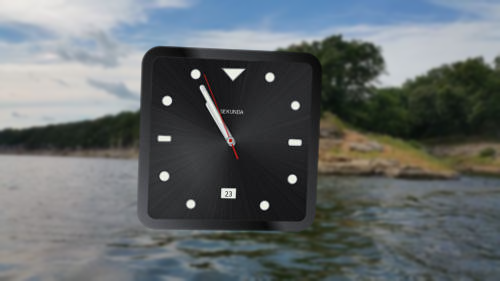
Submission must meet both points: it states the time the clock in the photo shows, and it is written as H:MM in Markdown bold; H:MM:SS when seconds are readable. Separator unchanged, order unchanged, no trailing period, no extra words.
**10:54:56**
